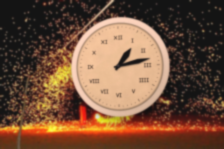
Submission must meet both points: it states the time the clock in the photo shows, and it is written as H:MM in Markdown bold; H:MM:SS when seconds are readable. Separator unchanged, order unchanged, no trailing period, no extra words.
**1:13**
